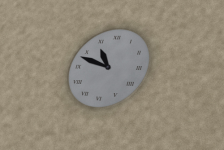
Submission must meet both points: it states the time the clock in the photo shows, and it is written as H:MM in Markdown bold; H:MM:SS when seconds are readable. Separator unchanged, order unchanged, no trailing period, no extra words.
**10:48**
